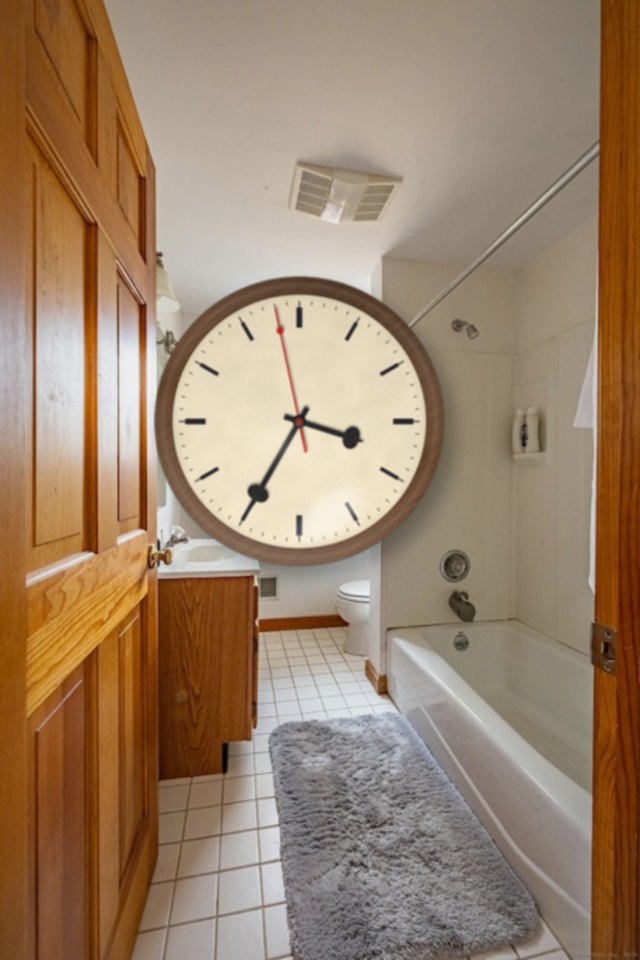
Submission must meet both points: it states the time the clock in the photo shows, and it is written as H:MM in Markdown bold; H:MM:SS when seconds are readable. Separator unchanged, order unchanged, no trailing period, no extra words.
**3:34:58**
